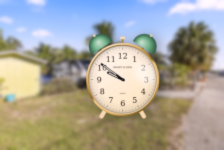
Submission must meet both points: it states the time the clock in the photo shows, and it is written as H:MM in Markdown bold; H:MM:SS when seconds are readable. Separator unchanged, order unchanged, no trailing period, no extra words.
**9:51**
